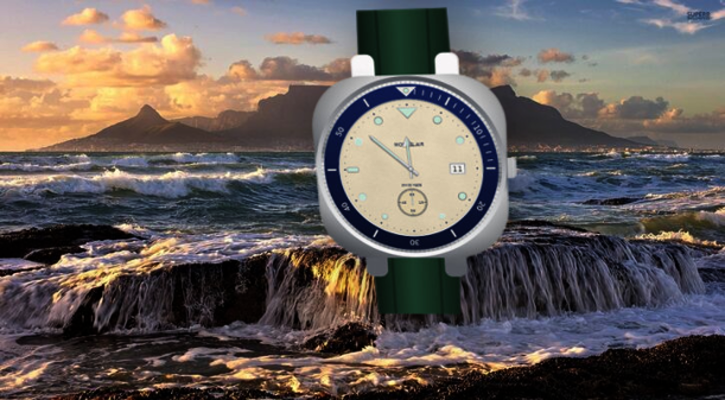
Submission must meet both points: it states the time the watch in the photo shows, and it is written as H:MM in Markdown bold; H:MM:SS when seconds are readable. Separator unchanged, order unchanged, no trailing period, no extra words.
**11:52**
